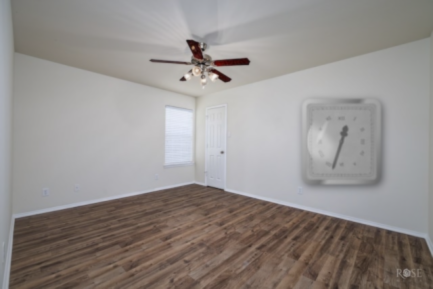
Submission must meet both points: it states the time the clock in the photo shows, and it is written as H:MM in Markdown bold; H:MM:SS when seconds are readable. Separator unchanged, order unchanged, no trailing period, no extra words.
**12:33**
